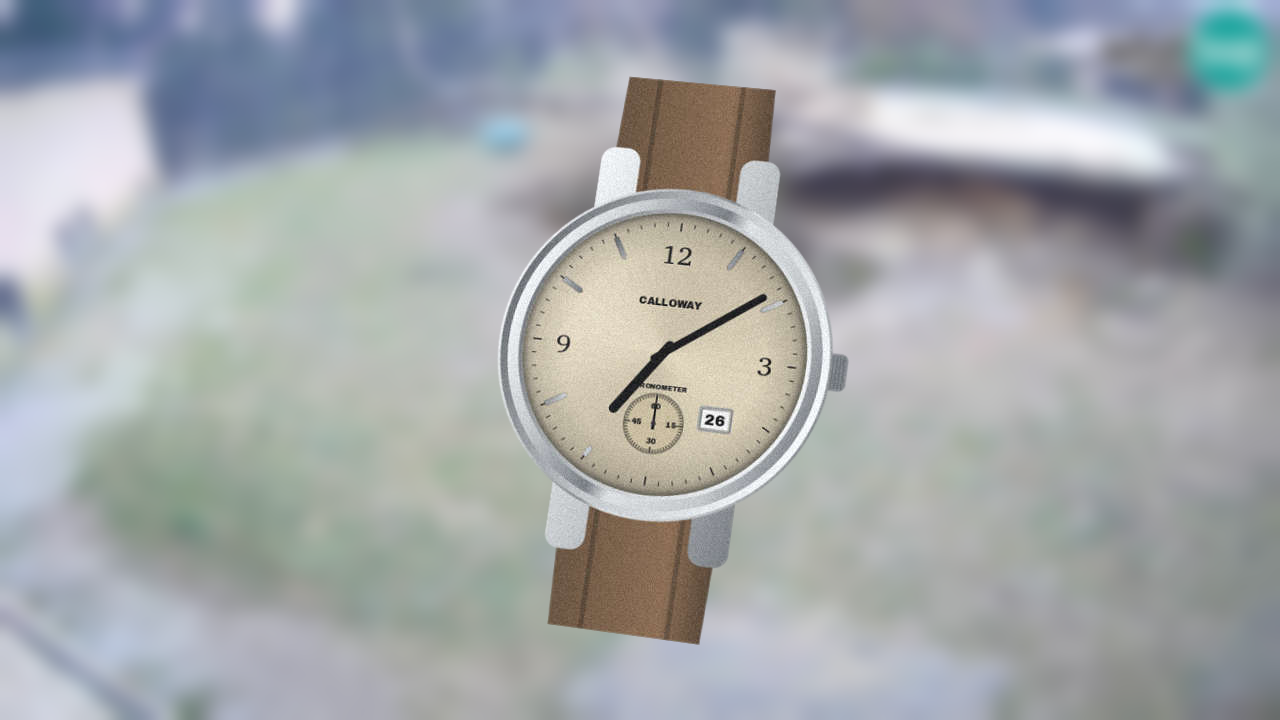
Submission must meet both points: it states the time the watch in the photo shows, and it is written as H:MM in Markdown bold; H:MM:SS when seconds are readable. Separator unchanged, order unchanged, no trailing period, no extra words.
**7:09**
